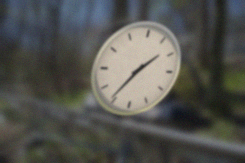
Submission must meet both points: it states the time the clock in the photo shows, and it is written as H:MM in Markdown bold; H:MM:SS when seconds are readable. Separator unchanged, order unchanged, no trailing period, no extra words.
**1:36**
